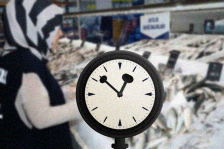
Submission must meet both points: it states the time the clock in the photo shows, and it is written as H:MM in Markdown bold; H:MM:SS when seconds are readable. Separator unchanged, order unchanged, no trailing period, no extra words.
**12:52**
